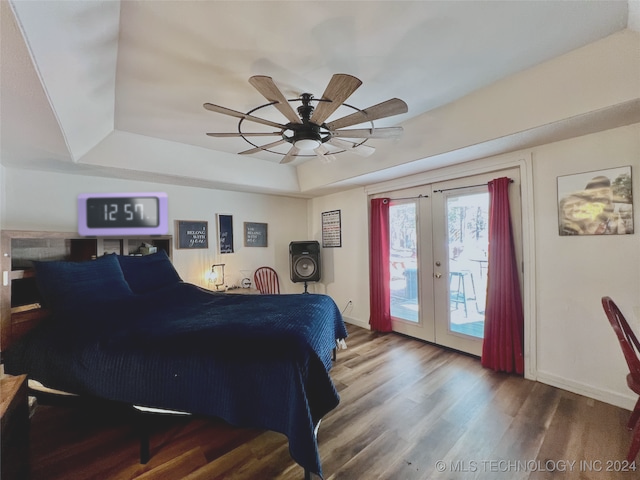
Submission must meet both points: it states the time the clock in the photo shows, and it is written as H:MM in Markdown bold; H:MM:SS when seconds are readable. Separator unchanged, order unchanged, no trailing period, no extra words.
**12:57**
